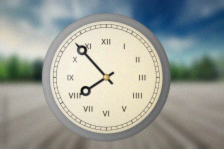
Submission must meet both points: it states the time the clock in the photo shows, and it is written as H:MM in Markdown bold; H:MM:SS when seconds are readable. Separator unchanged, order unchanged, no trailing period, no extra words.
**7:53**
